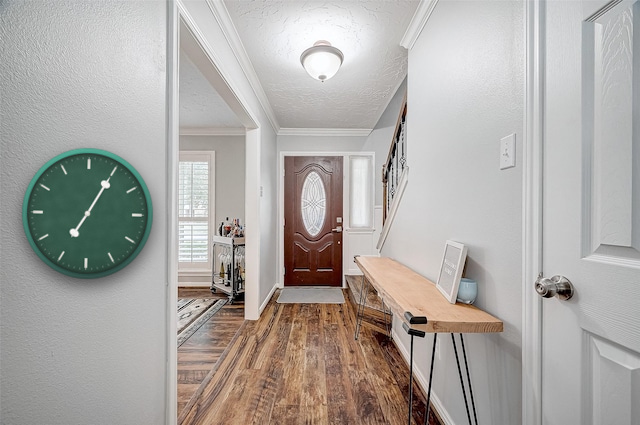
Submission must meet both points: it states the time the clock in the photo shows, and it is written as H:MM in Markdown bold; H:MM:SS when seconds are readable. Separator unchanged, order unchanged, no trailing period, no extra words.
**7:05**
